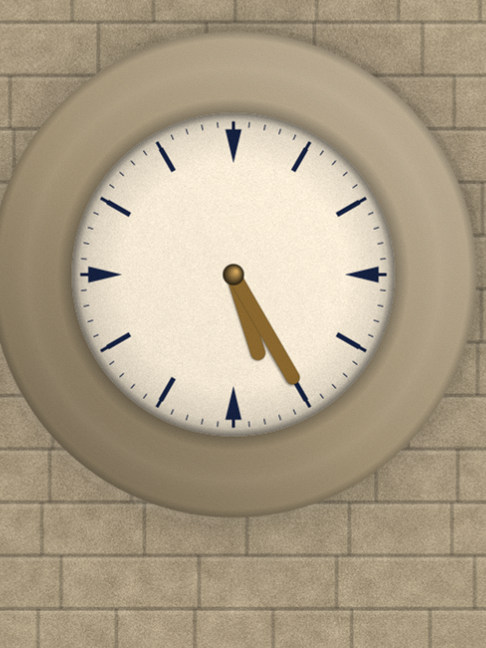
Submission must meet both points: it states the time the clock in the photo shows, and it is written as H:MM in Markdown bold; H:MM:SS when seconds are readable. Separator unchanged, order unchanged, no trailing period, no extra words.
**5:25**
